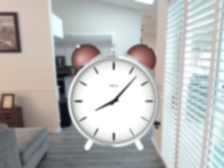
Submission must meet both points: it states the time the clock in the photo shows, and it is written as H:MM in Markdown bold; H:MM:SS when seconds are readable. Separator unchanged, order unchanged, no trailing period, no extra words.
**8:07**
